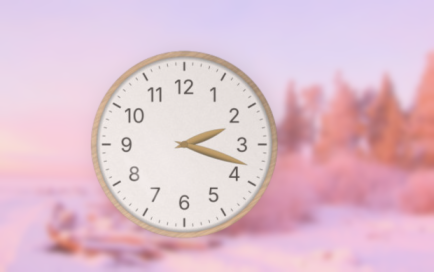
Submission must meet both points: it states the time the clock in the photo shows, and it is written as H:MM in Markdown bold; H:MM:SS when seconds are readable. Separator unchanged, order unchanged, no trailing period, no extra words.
**2:18**
